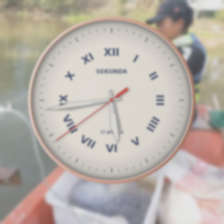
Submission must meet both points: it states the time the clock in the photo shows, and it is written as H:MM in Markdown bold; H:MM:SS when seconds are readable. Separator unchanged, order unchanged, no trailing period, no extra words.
**5:43:39**
